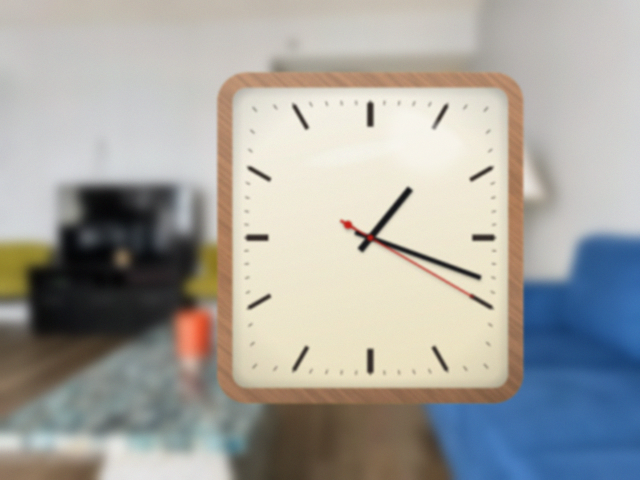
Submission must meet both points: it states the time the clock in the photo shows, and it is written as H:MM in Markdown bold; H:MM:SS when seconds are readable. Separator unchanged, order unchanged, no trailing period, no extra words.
**1:18:20**
